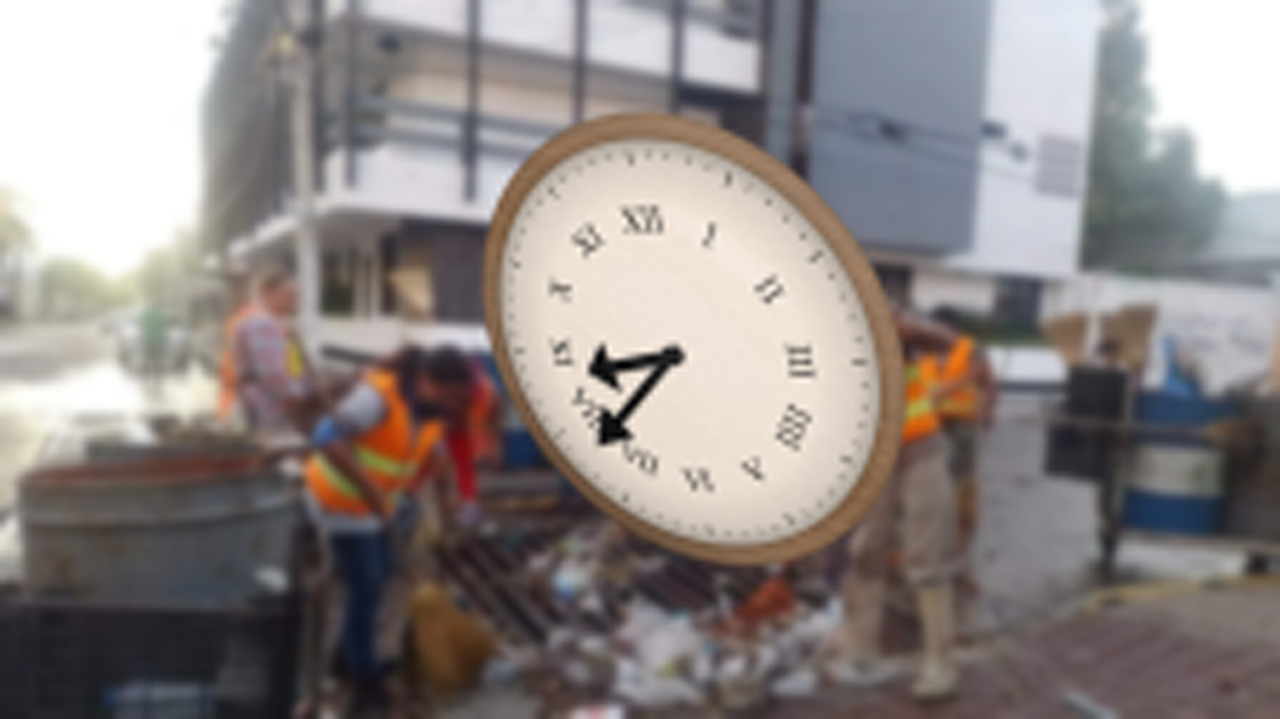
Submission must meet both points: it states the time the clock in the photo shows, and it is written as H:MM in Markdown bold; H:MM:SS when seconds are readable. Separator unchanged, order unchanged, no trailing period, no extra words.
**8:38**
